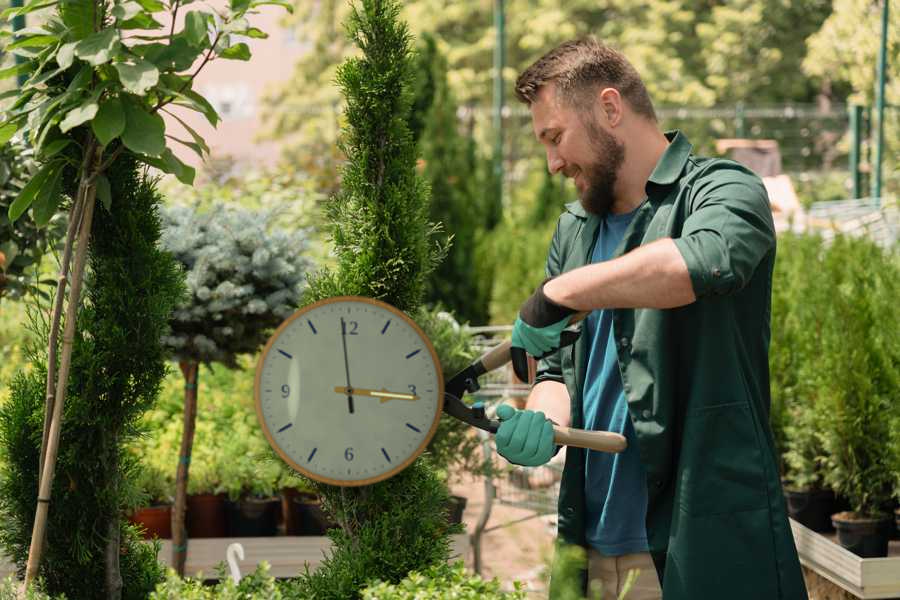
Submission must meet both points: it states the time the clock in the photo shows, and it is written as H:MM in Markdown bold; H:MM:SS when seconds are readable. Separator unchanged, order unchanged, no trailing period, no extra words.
**3:15:59**
